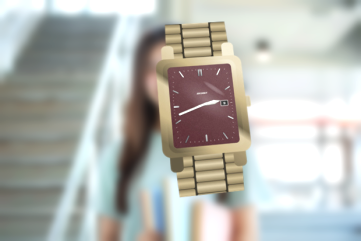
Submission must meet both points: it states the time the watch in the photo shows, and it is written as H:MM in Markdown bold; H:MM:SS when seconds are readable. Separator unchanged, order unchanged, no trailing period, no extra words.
**2:42**
